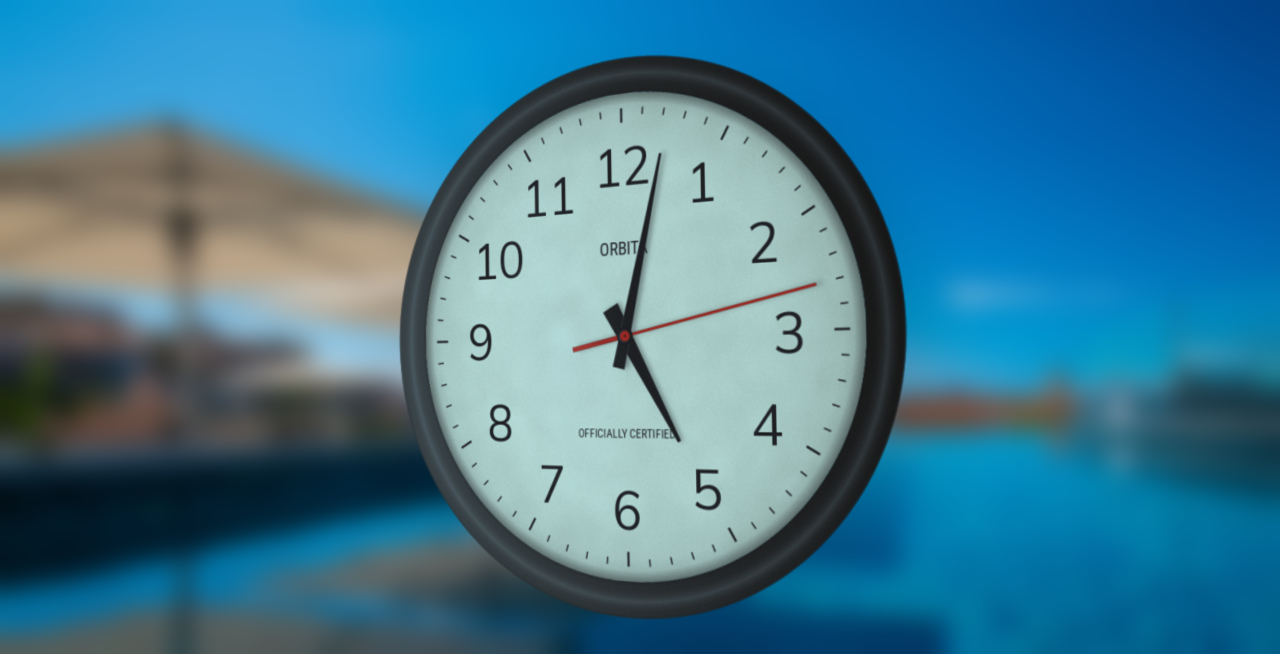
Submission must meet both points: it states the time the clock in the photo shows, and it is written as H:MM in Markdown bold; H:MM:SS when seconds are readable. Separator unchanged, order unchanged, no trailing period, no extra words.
**5:02:13**
